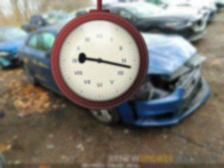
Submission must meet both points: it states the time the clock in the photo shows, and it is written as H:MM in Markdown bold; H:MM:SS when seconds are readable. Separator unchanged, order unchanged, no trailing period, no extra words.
**9:17**
